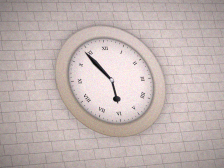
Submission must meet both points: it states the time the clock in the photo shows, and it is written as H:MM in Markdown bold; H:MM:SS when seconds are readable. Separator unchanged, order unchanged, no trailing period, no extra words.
**5:54**
